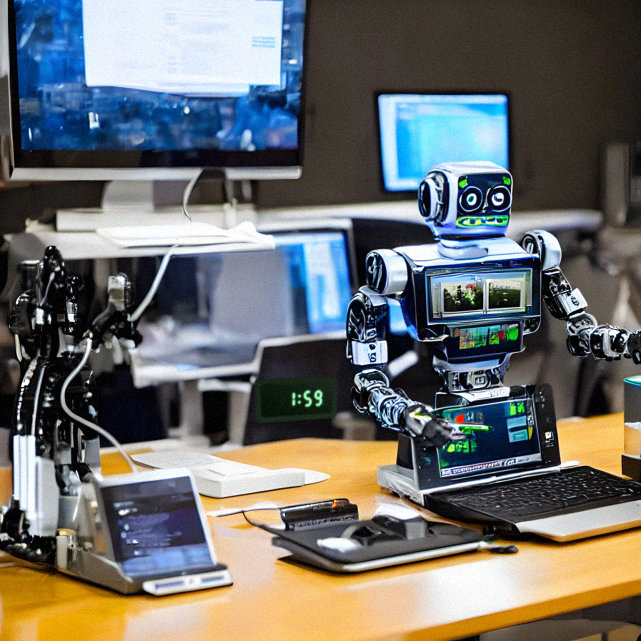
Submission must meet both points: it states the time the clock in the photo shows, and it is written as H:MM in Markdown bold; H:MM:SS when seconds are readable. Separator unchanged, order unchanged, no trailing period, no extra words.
**1:59**
